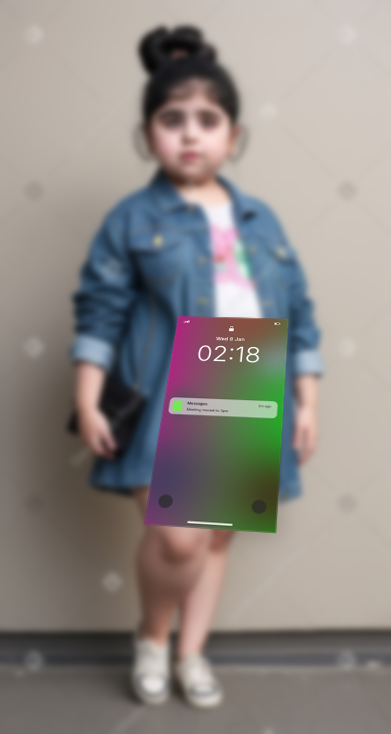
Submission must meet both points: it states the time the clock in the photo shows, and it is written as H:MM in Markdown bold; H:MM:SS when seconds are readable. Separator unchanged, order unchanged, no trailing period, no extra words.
**2:18**
